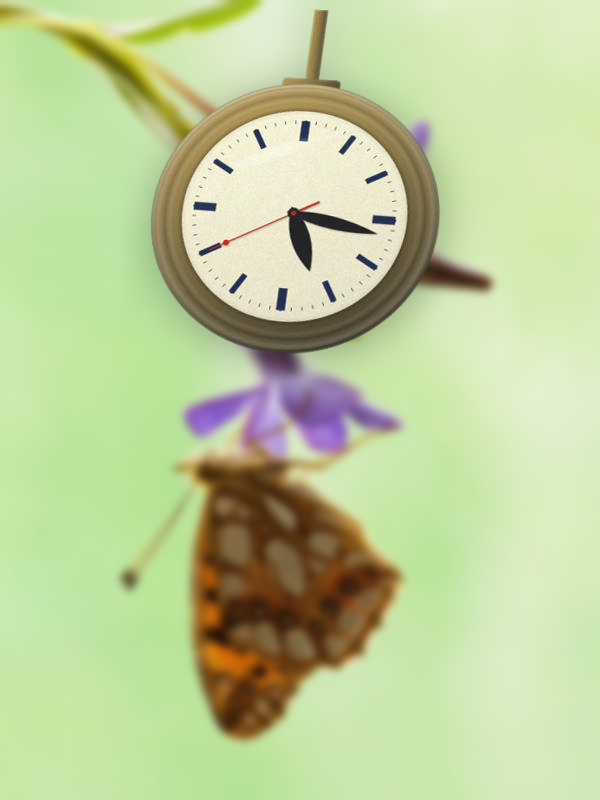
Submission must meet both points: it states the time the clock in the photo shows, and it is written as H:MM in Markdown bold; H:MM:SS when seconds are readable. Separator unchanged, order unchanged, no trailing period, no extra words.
**5:16:40**
